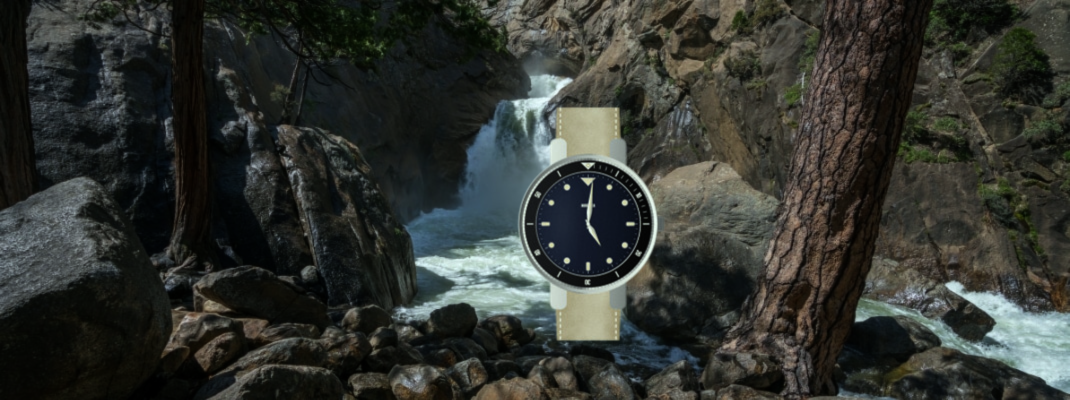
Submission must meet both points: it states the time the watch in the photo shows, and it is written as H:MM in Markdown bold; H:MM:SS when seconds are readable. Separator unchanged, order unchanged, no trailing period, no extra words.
**5:01**
